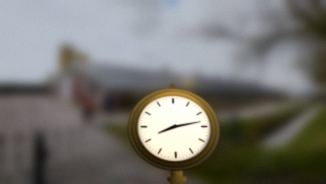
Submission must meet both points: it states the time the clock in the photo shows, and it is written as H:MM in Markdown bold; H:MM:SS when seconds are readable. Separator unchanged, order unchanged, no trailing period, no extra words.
**8:13**
